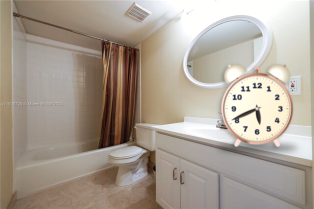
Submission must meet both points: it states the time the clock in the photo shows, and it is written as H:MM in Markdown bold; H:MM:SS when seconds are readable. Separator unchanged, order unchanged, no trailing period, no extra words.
**5:41**
